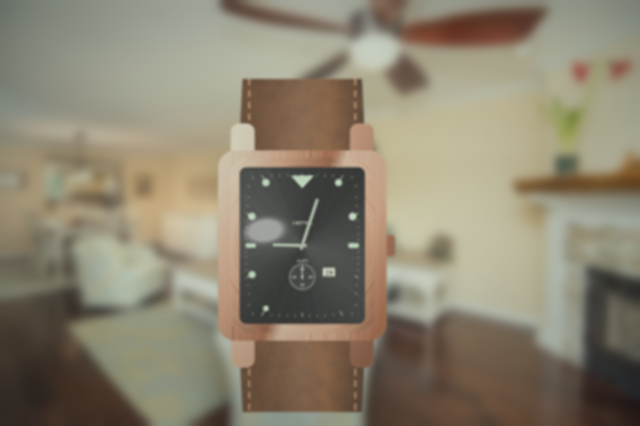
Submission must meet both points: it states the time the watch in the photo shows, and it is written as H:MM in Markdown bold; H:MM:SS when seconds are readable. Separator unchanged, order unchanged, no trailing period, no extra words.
**9:03**
